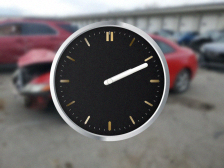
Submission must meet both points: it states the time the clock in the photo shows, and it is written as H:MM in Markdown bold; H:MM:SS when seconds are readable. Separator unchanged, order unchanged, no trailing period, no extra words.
**2:11**
